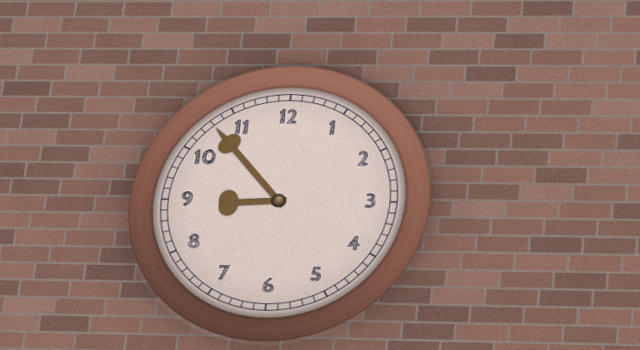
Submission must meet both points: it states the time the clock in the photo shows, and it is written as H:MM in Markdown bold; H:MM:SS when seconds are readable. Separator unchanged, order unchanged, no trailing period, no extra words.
**8:53**
